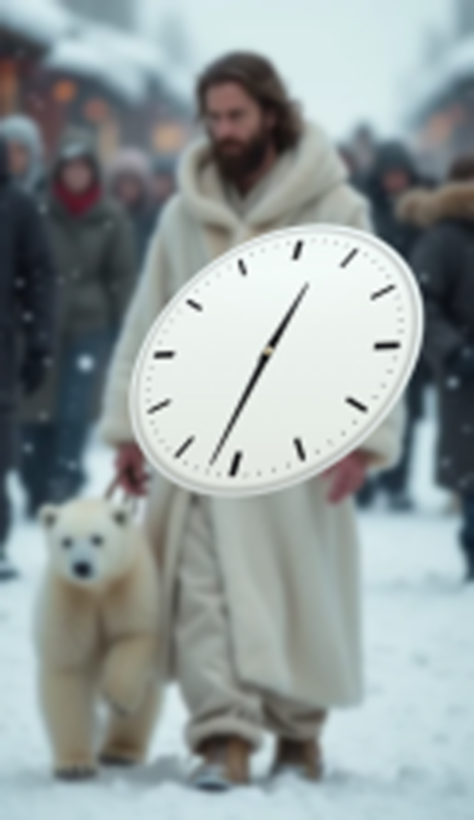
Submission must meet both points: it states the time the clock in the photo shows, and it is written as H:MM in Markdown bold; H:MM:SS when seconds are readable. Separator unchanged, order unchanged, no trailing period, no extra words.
**12:32**
